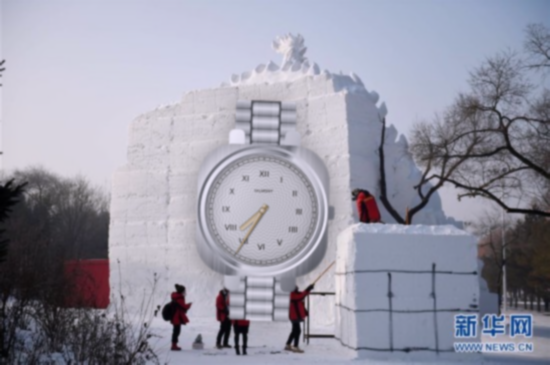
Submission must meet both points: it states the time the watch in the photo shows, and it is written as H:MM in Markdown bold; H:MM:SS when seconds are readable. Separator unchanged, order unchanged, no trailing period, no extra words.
**7:35**
